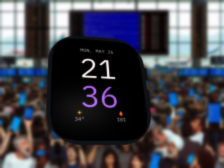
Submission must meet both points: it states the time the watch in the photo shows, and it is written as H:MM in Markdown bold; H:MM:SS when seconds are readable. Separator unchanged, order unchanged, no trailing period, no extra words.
**21:36**
